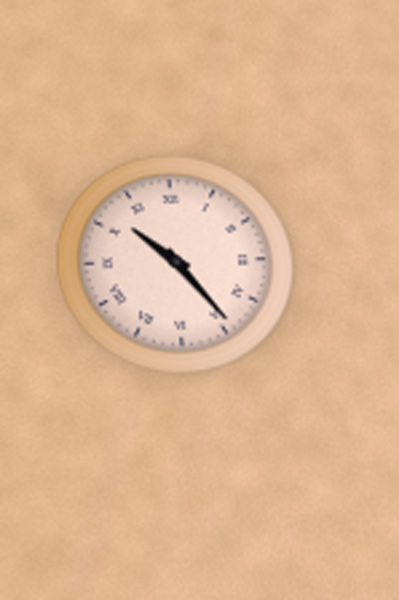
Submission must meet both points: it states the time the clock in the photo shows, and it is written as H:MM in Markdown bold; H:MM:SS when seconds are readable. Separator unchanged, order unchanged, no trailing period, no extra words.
**10:24**
